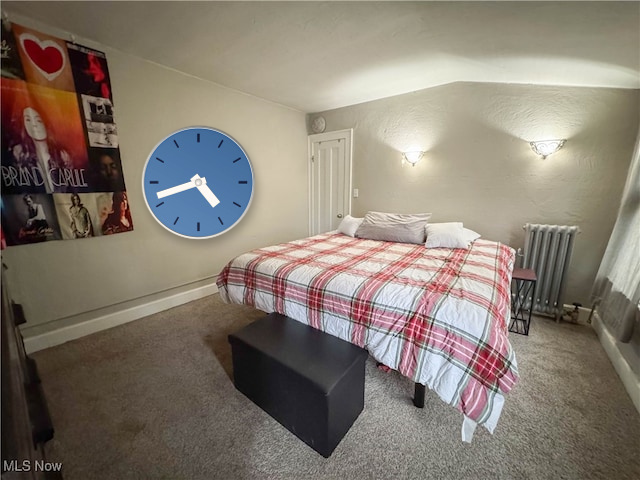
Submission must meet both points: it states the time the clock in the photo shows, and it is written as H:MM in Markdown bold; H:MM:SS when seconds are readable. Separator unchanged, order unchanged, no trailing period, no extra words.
**4:42**
